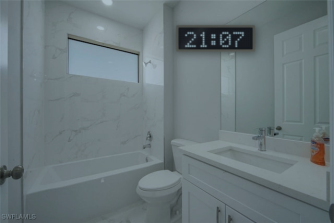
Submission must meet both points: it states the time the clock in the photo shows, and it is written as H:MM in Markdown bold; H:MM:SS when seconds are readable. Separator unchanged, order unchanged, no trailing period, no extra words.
**21:07**
